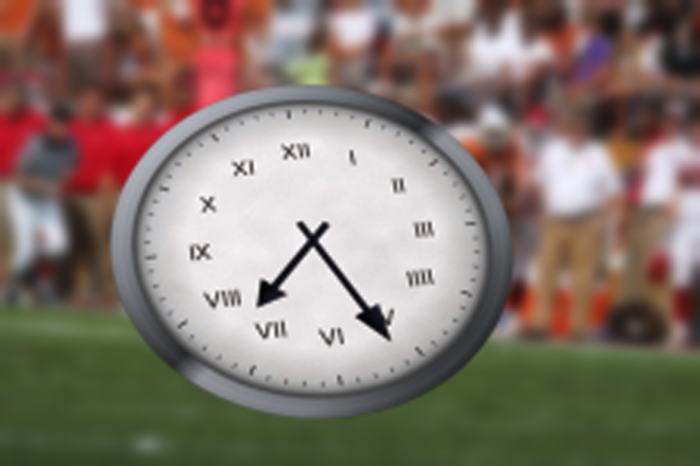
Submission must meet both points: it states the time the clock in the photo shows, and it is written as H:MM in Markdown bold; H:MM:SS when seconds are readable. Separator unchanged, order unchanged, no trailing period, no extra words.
**7:26**
